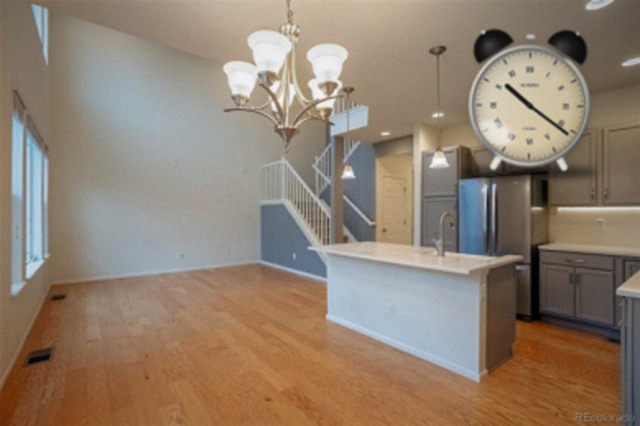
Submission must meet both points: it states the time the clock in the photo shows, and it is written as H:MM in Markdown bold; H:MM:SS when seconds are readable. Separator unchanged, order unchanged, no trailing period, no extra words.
**10:21**
